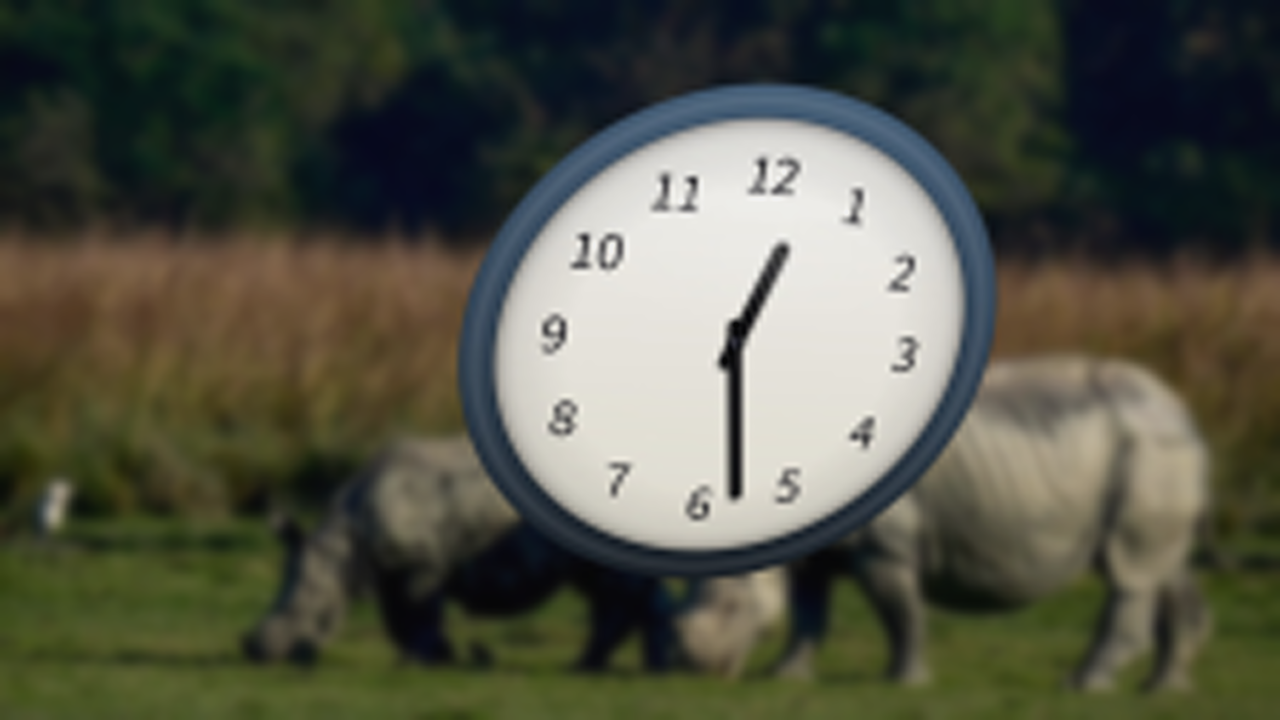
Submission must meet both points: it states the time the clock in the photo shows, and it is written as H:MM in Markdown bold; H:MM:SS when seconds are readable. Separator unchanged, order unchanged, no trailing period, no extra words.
**12:28**
